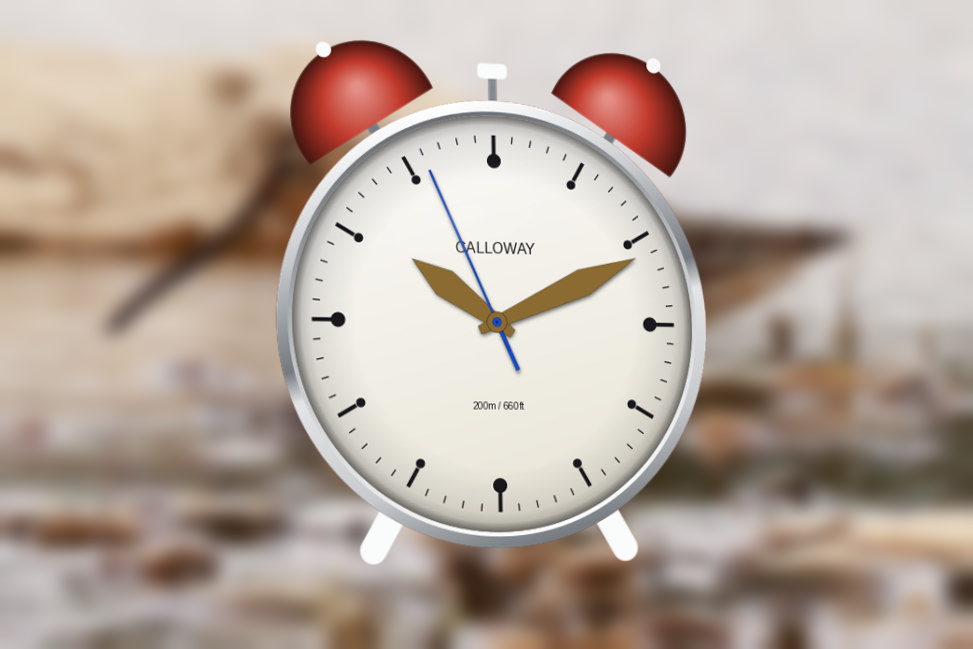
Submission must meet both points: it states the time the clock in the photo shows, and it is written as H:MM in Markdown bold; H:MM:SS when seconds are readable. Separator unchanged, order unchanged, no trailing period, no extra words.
**10:10:56**
